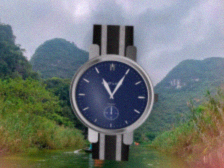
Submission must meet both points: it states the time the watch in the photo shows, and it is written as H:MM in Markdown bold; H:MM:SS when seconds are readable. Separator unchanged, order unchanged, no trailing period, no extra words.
**11:05**
